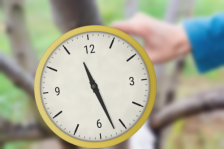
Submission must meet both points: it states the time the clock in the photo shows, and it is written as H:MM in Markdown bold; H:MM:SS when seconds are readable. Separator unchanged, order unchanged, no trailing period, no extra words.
**11:27**
